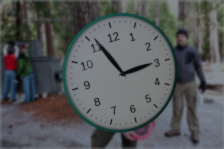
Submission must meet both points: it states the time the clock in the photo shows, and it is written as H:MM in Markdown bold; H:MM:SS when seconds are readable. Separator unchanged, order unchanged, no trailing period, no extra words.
**2:56**
